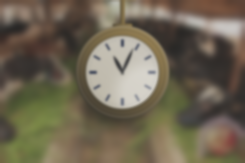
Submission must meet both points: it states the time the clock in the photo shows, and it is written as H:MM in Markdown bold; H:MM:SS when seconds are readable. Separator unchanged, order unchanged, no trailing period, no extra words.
**11:04**
